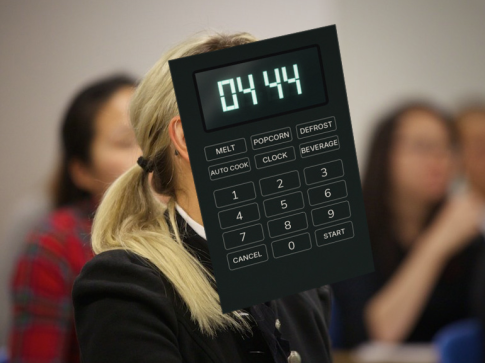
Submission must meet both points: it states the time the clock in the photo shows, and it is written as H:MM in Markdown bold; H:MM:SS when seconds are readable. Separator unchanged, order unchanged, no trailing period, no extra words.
**4:44**
